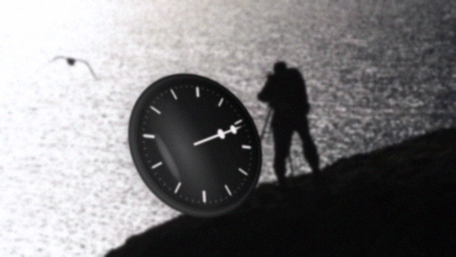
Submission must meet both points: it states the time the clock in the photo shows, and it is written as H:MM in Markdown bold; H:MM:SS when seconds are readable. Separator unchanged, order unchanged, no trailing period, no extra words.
**2:11**
